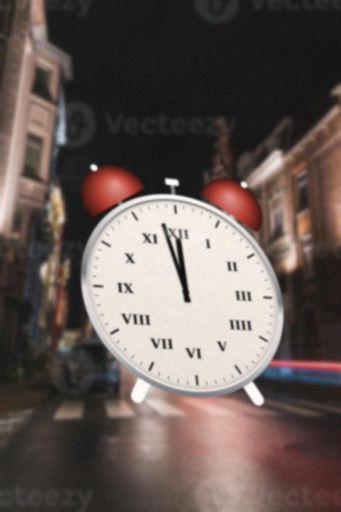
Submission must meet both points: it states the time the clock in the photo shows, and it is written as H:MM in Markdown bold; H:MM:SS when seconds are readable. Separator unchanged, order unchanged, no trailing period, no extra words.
**11:58**
